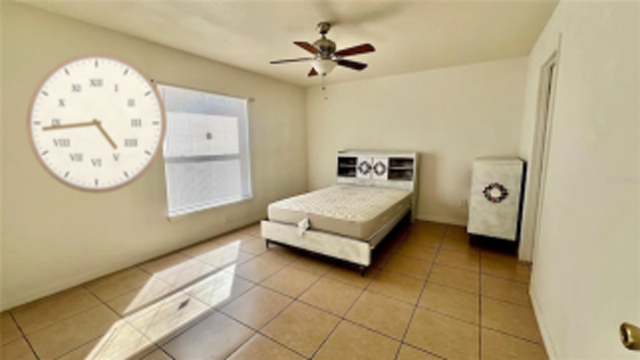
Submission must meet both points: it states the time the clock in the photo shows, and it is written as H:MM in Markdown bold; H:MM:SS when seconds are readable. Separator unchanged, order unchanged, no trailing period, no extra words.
**4:44**
